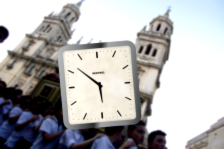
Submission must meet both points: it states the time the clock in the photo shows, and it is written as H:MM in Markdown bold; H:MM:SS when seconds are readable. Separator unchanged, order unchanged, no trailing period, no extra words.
**5:52**
